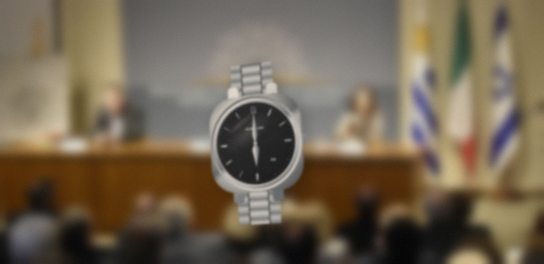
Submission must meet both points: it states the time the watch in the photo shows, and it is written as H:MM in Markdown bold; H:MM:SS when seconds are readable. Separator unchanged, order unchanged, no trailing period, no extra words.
**6:00**
